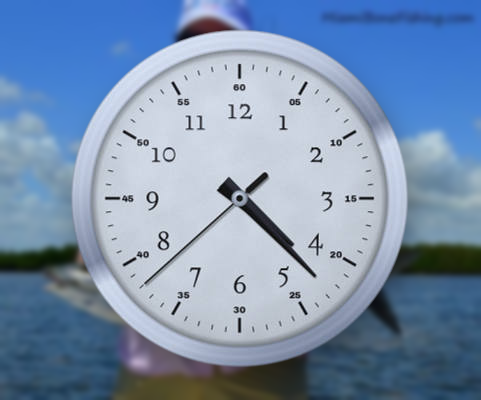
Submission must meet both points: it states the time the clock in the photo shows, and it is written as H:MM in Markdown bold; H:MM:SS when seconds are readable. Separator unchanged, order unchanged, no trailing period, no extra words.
**4:22:38**
